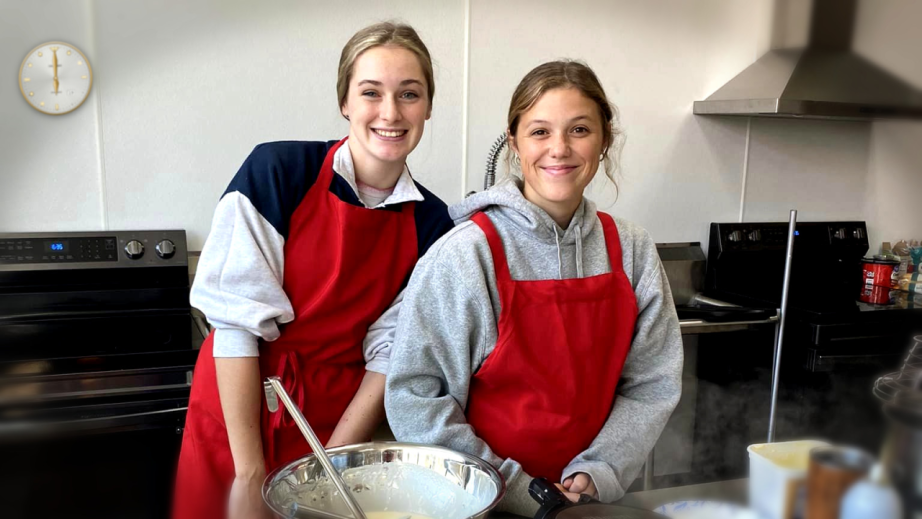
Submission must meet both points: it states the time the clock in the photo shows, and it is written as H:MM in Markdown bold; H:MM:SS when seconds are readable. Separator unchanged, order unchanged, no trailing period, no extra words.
**6:00**
